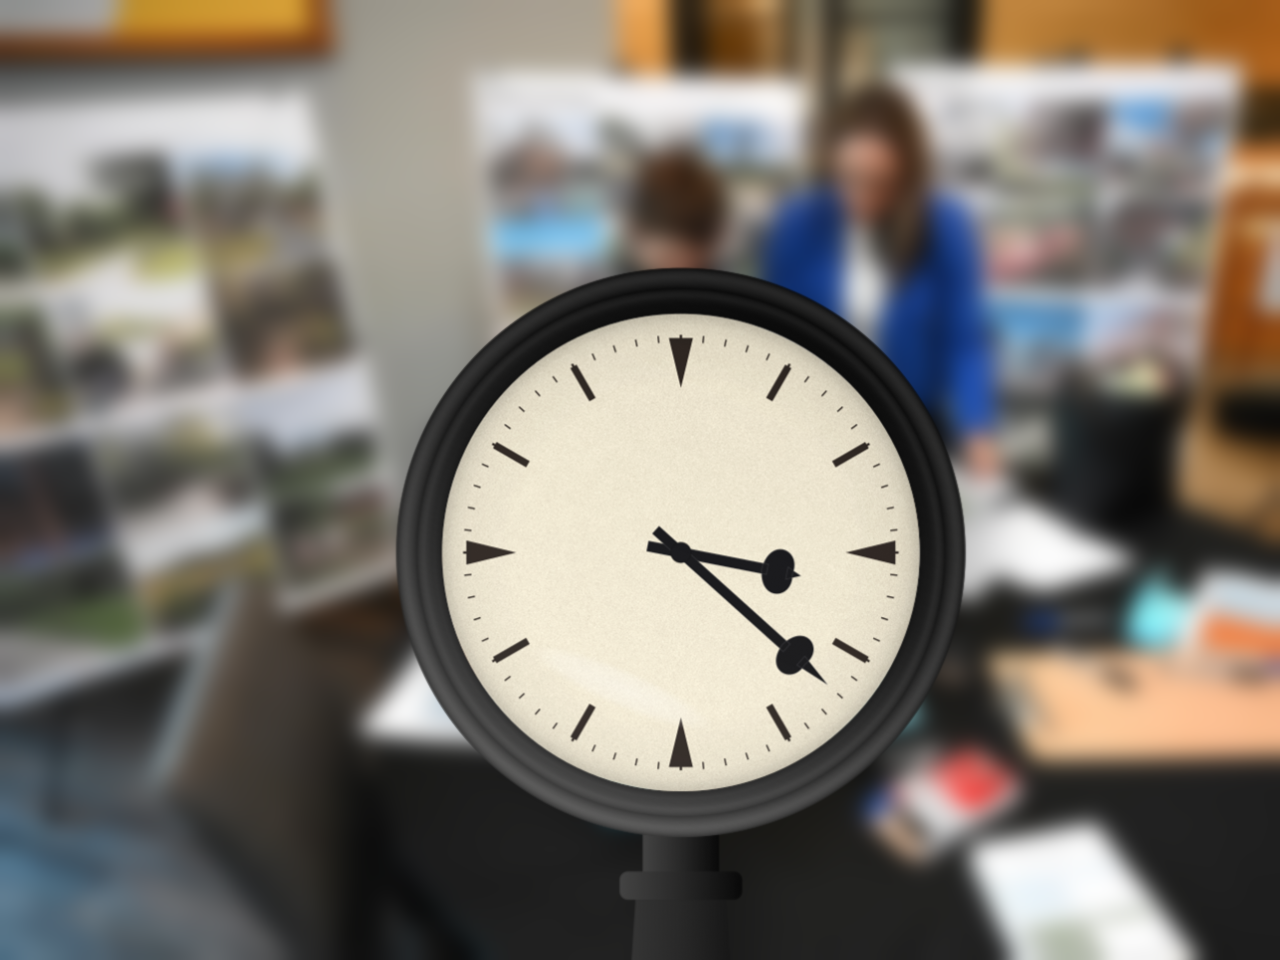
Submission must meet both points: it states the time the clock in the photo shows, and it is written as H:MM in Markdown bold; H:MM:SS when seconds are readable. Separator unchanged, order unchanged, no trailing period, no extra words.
**3:22**
